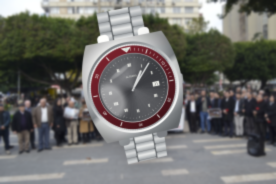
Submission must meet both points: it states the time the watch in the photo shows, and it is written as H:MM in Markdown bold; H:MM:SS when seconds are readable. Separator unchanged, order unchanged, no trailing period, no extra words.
**1:07**
